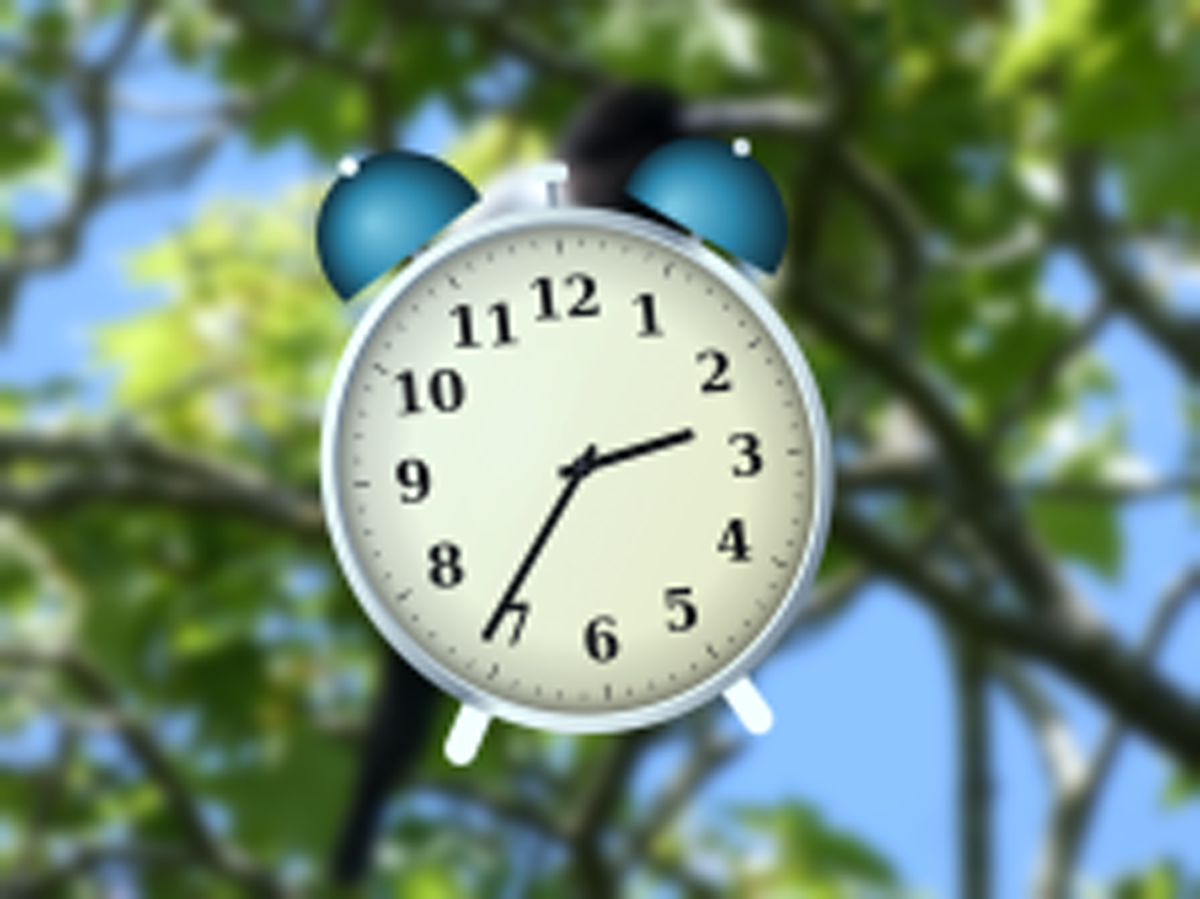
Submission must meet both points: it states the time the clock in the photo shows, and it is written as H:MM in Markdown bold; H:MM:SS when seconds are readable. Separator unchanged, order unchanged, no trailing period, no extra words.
**2:36**
